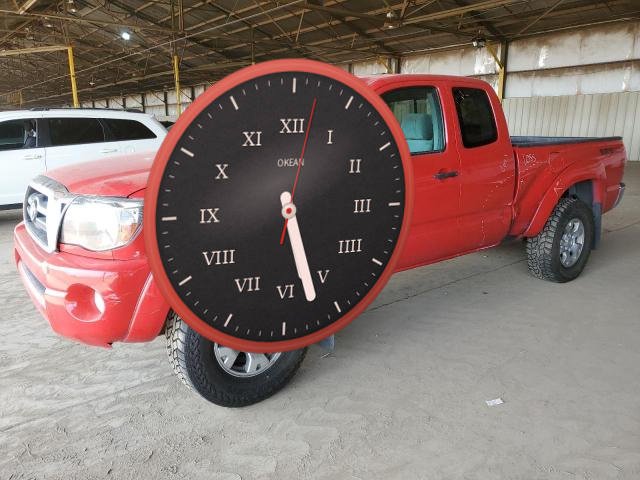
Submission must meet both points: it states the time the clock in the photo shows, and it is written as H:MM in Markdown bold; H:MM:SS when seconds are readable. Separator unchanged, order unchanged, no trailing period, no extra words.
**5:27:02**
